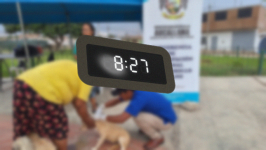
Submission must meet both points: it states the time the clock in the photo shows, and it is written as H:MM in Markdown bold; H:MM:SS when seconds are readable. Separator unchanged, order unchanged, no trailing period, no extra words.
**8:27**
